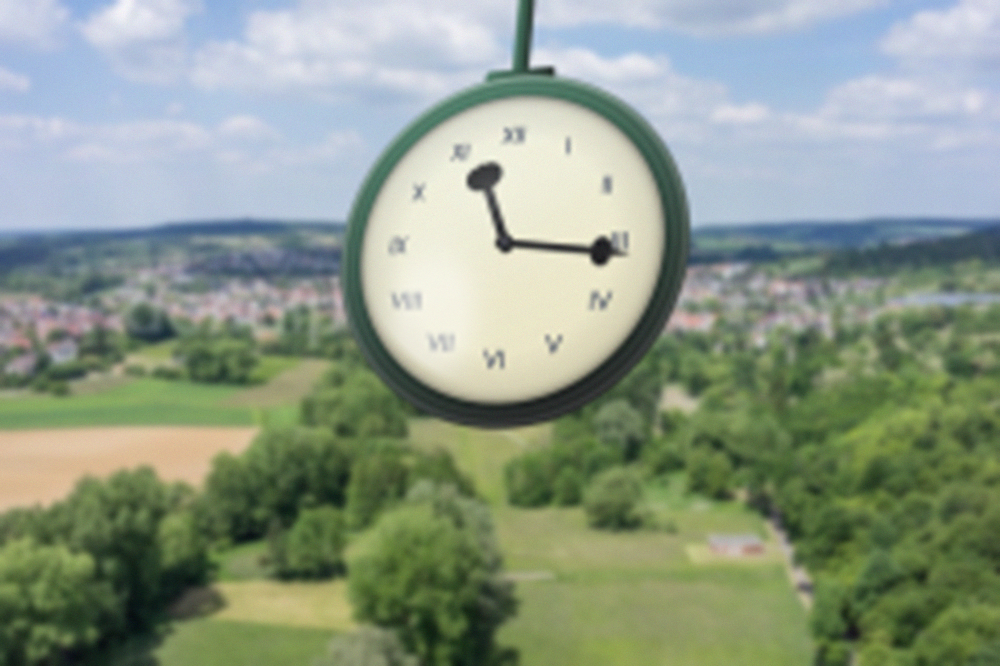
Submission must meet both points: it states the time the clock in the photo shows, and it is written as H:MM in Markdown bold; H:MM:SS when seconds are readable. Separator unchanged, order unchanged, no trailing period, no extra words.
**11:16**
